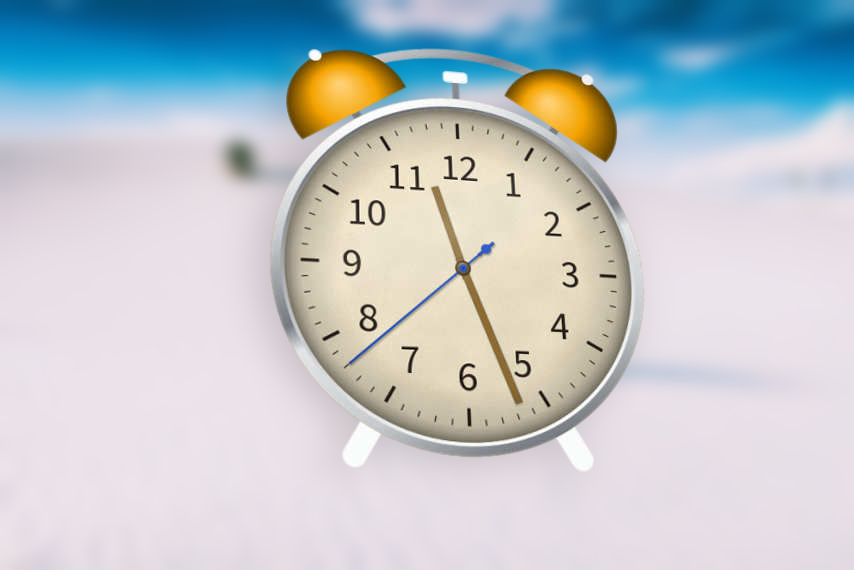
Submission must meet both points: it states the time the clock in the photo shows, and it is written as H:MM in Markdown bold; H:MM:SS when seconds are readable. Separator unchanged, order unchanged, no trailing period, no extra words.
**11:26:38**
